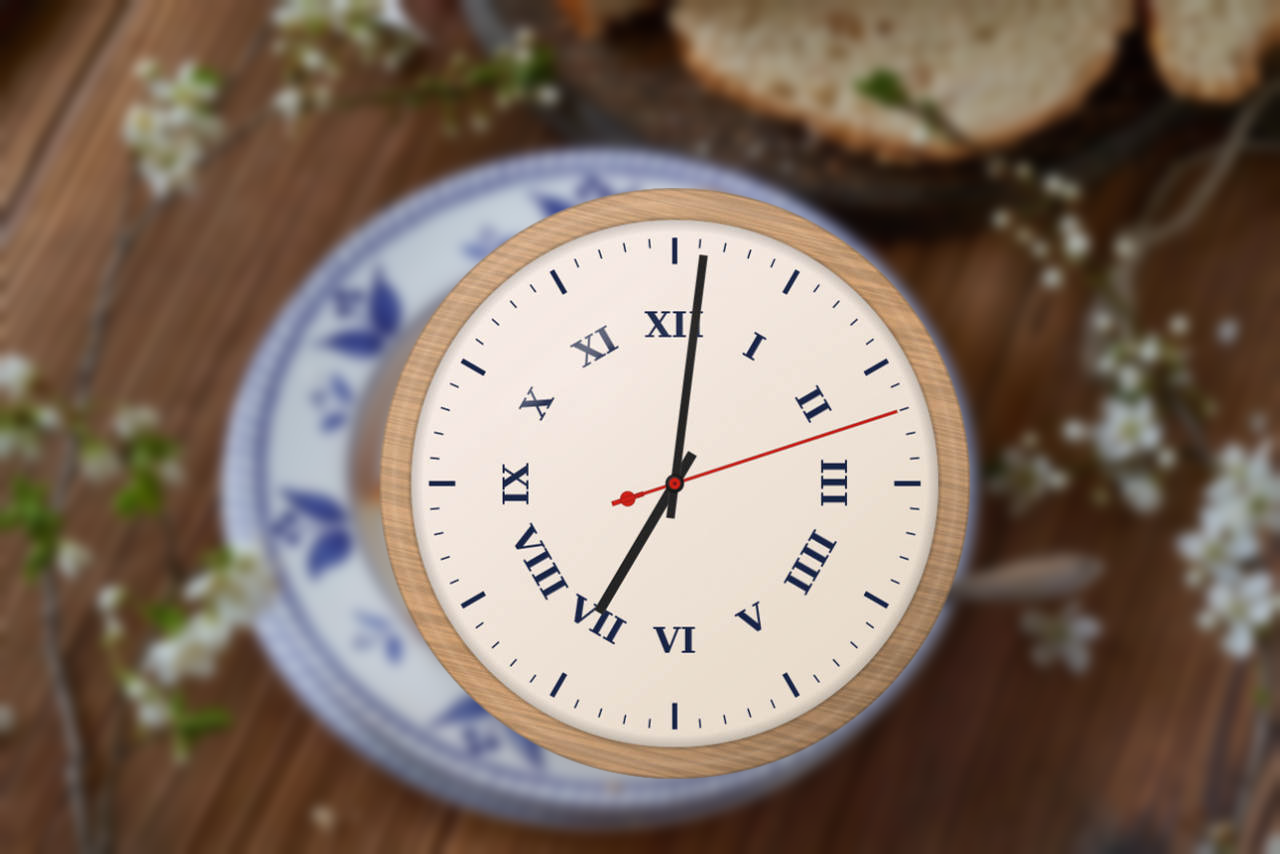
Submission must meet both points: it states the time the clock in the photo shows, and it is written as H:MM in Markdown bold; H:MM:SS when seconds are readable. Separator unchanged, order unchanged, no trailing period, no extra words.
**7:01:12**
